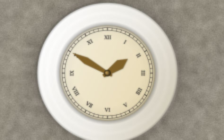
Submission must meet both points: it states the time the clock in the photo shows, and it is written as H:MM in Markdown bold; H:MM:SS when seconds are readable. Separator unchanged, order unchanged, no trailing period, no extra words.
**1:50**
